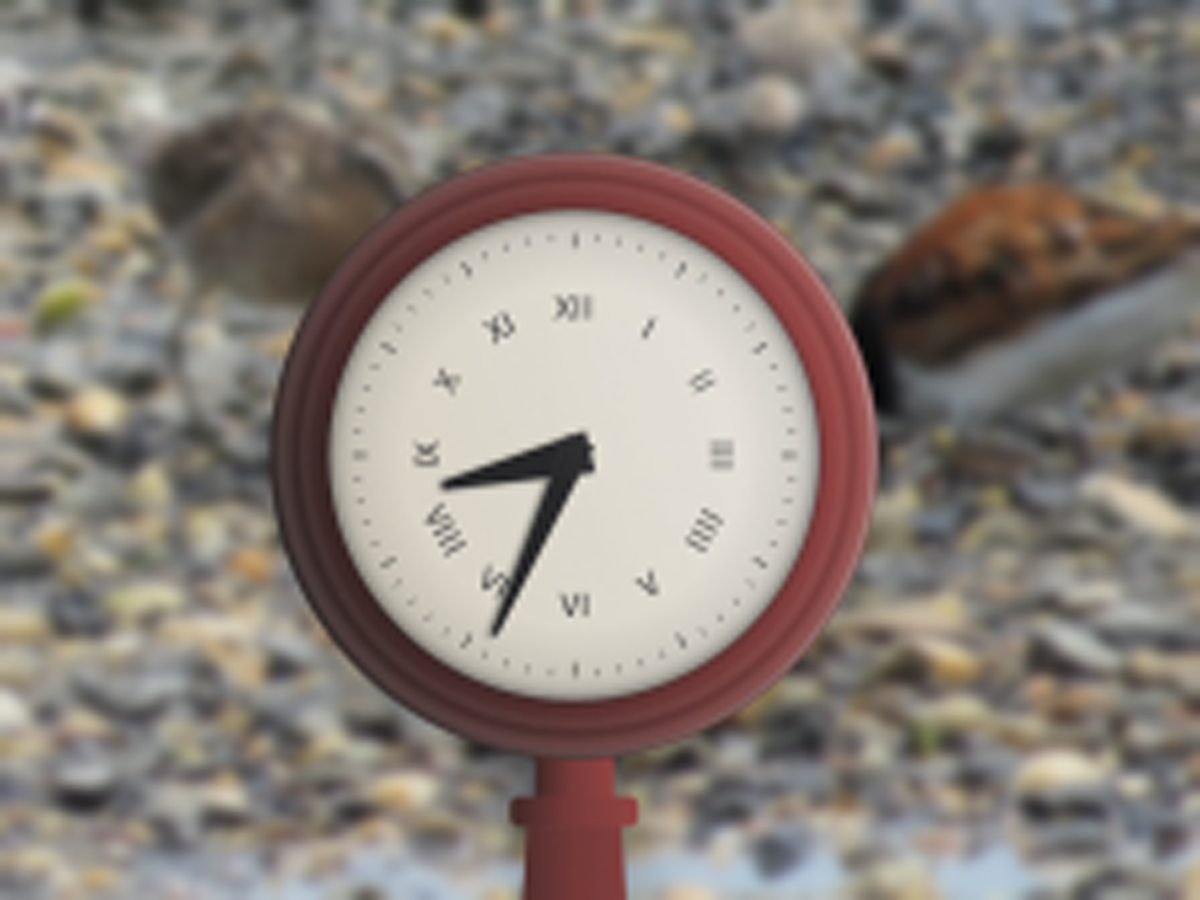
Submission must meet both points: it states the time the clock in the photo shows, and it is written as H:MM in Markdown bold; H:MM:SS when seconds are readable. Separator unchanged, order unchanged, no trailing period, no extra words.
**8:34**
